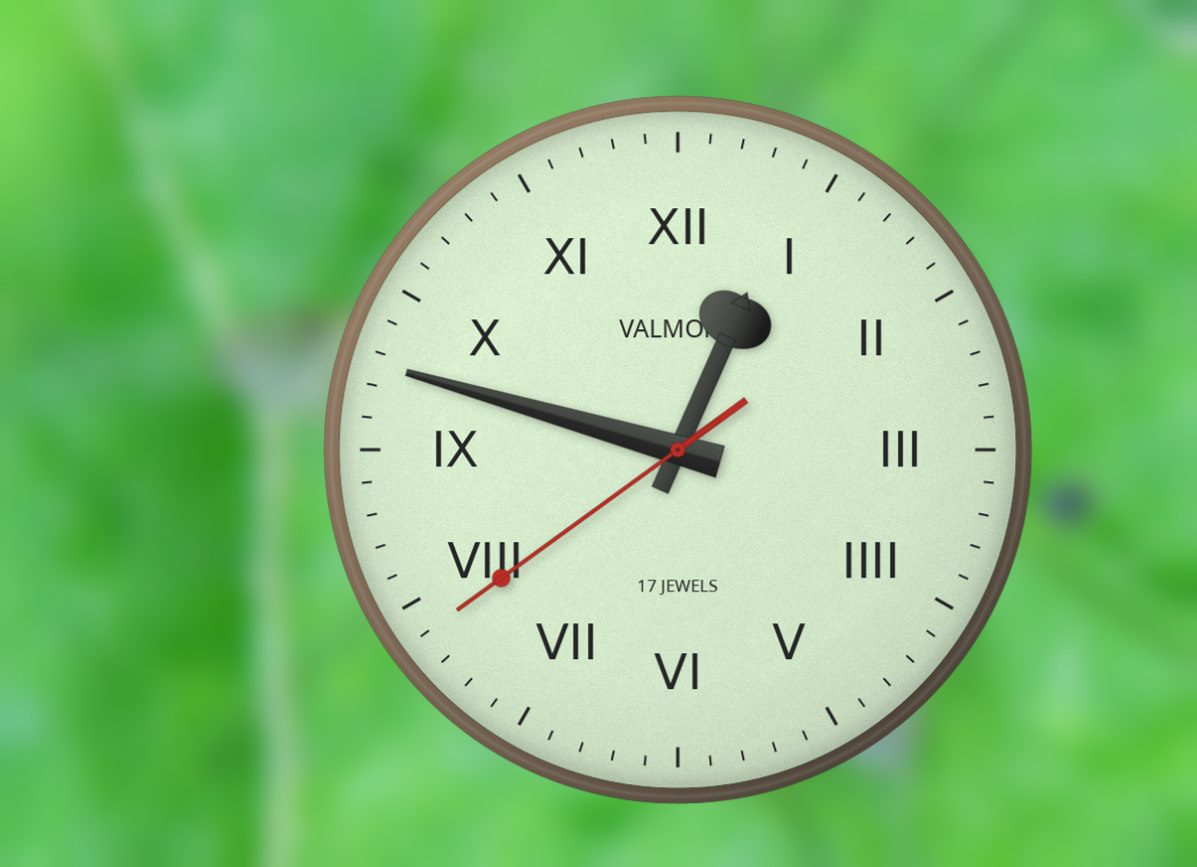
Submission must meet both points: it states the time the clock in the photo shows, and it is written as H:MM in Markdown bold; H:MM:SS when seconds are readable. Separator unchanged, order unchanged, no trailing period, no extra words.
**12:47:39**
